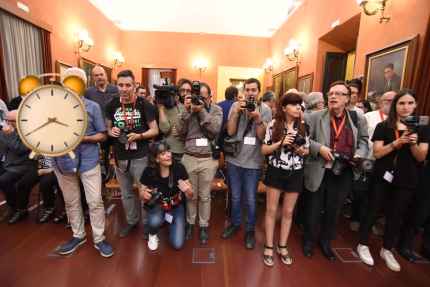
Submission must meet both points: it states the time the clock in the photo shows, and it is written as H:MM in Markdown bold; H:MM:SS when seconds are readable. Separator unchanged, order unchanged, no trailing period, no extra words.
**3:40**
